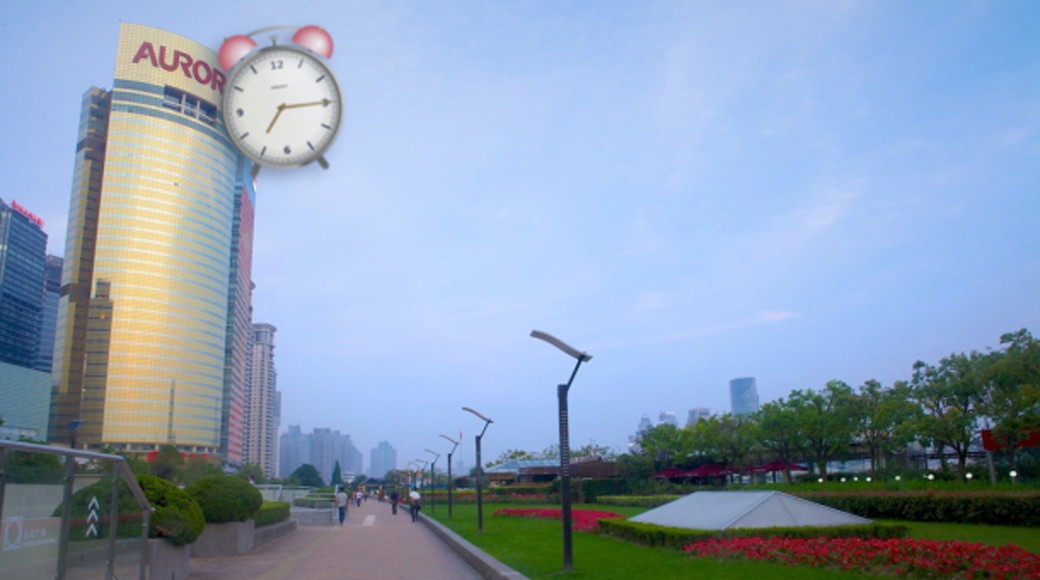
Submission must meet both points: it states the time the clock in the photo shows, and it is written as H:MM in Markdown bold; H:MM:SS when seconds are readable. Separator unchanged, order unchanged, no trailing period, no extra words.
**7:15**
